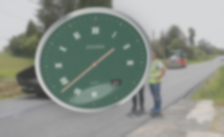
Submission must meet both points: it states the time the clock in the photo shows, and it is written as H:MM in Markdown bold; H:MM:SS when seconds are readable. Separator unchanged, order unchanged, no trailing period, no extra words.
**1:38**
